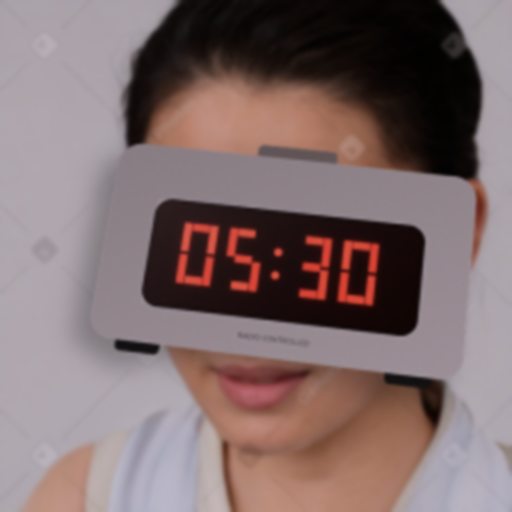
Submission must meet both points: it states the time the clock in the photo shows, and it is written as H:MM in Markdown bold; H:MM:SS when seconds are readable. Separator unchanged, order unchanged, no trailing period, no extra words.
**5:30**
